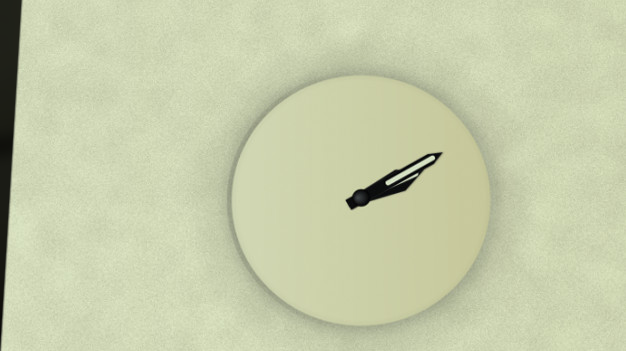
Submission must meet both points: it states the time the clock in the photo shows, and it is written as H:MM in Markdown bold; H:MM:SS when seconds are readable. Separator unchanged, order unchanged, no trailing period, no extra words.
**2:10**
